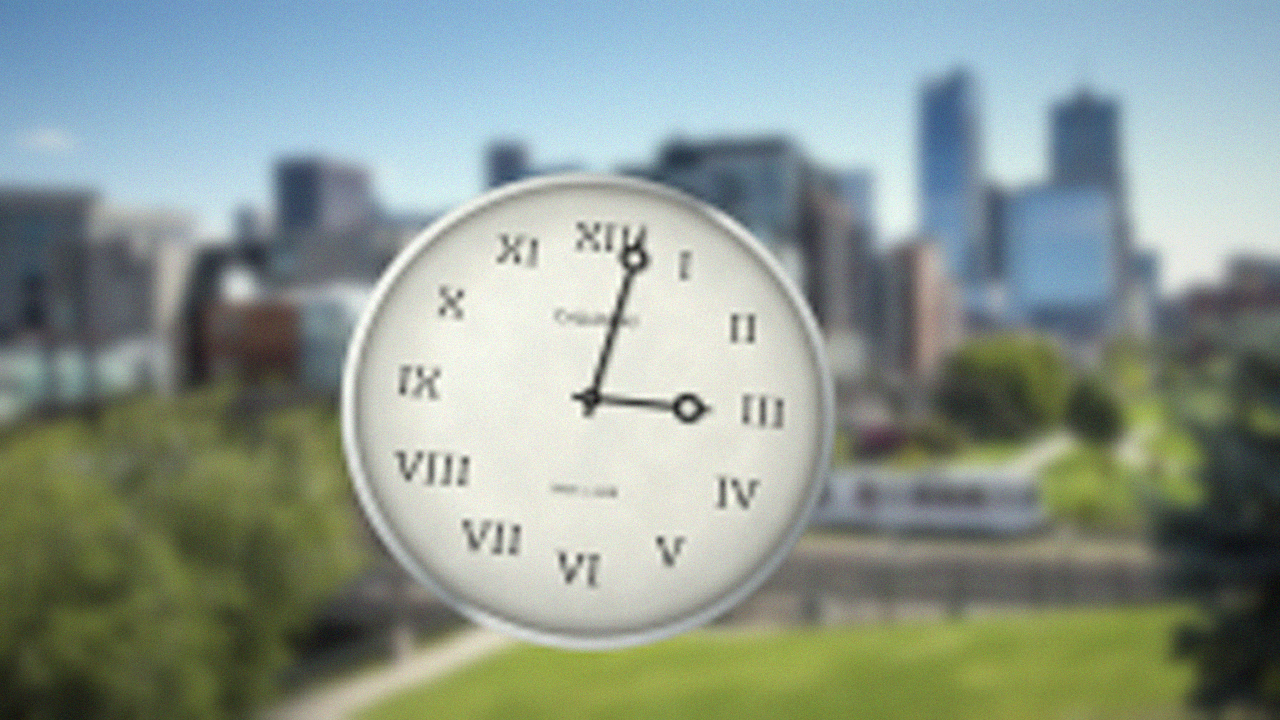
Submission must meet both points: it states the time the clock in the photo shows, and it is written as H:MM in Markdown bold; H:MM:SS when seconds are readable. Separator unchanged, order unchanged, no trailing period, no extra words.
**3:02**
